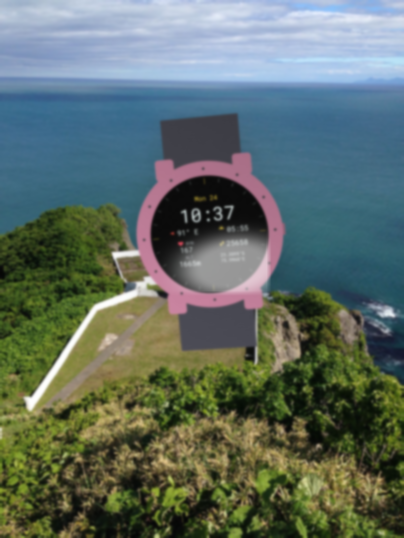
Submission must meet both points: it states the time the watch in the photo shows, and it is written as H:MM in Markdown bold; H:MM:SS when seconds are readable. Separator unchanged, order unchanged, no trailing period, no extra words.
**10:37**
